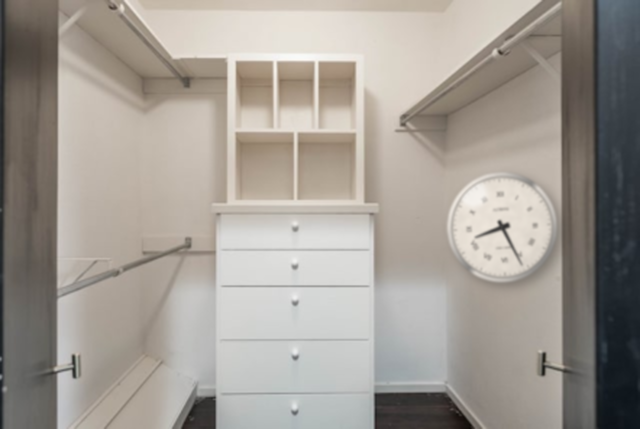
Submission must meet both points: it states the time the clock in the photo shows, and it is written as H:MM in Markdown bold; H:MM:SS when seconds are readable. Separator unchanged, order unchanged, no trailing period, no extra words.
**8:26**
